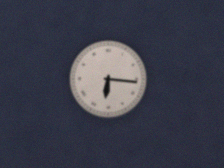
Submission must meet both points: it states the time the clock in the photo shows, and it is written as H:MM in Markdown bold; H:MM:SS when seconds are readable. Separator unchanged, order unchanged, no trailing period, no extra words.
**6:16**
